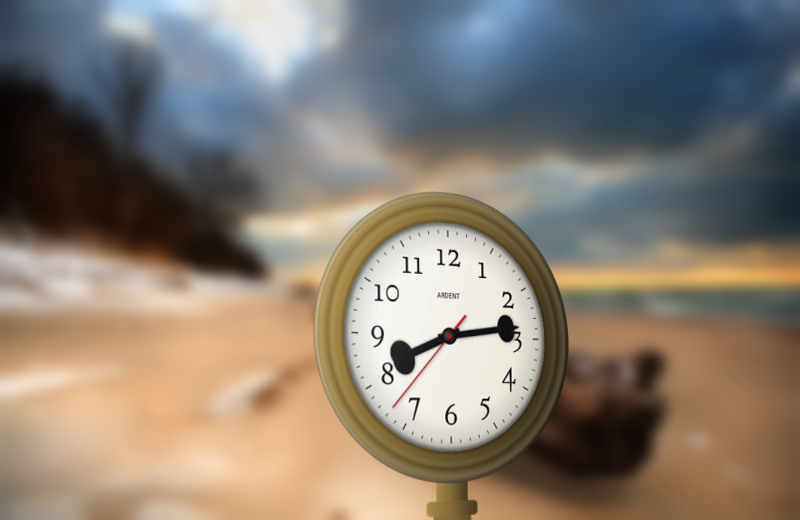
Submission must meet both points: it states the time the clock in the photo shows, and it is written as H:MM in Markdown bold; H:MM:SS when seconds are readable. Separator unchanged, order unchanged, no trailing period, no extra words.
**8:13:37**
